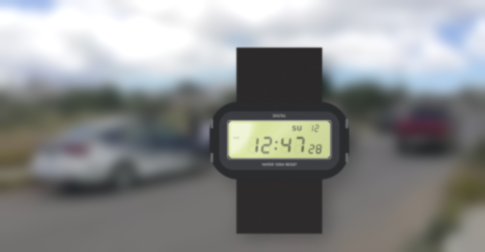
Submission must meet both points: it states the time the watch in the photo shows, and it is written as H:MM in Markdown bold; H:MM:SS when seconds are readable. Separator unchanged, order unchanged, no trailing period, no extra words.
**12:47**
